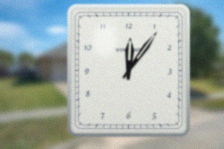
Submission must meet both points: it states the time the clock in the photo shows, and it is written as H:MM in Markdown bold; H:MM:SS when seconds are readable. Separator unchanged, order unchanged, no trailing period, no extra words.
**12:06**
